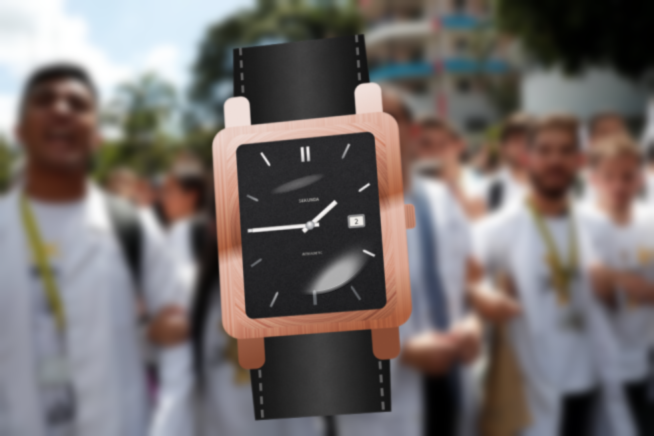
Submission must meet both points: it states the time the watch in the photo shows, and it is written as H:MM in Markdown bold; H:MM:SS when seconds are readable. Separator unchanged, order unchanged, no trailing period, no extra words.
**1:45**
